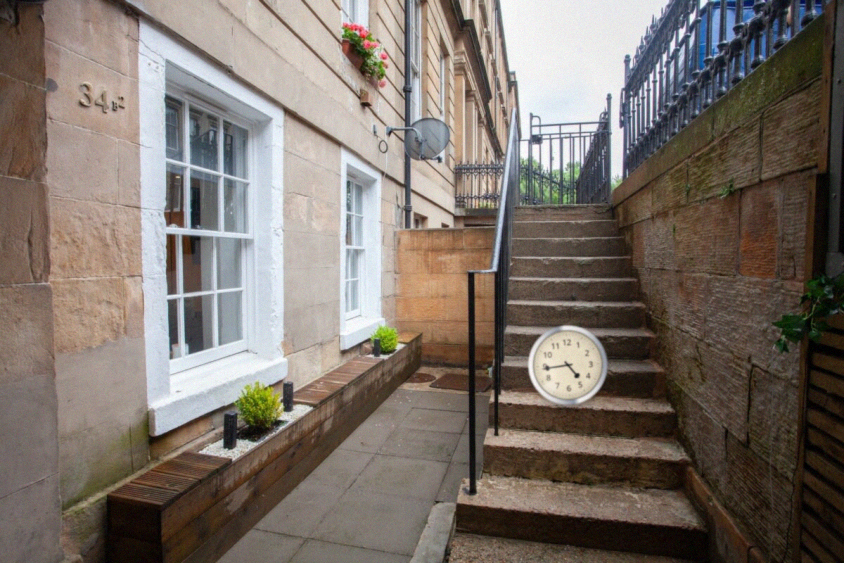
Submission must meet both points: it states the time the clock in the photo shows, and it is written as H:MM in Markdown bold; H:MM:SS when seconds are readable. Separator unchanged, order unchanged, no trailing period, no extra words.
**4:44**
